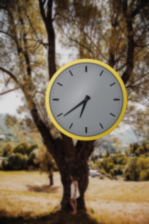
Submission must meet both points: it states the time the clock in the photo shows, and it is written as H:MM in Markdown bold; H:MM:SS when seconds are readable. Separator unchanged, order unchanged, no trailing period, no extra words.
**6:39**
